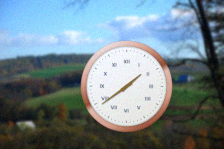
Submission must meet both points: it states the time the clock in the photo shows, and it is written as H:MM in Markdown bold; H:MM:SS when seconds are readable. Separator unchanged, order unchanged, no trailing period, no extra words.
**1:39**
